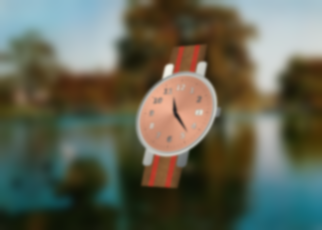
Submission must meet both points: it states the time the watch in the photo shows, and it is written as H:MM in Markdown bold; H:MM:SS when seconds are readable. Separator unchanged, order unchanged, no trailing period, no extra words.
**11:23**
